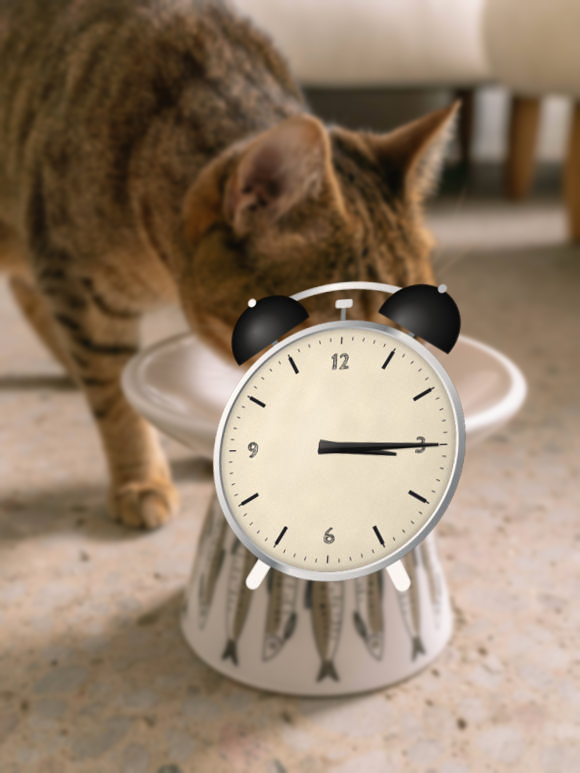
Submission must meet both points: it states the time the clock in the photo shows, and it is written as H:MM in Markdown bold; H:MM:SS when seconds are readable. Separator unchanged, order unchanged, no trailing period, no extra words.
**3:15**
